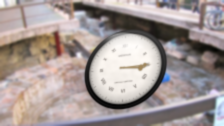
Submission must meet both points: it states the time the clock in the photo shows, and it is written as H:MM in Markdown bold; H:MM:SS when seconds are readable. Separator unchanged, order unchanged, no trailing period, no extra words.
**3:15**
